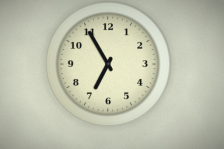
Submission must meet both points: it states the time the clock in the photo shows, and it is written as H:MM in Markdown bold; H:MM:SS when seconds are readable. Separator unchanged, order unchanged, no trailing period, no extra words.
**6:55**
